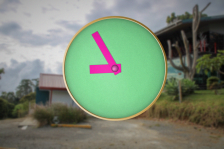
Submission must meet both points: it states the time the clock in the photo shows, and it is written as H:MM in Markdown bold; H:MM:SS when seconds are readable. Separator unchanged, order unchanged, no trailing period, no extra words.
**8:55**
